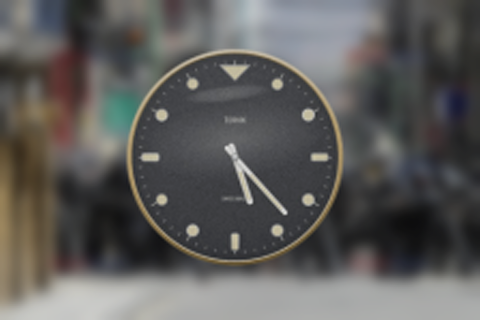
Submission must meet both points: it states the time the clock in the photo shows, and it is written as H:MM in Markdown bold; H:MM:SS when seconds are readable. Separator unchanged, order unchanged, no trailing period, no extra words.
**5:23**
